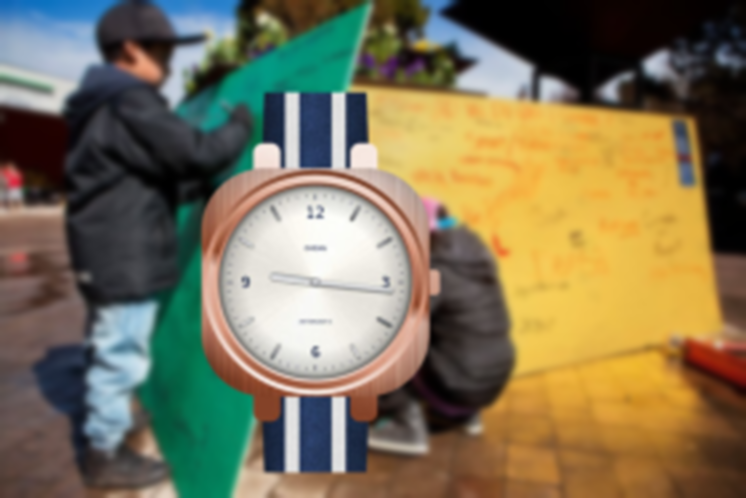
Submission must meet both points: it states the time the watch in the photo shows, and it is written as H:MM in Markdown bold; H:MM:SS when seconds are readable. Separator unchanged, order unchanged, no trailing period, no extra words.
**9:16**
